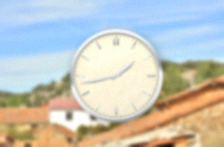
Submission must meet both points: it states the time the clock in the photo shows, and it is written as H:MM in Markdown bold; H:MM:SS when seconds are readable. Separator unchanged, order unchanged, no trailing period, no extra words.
**1:43**
